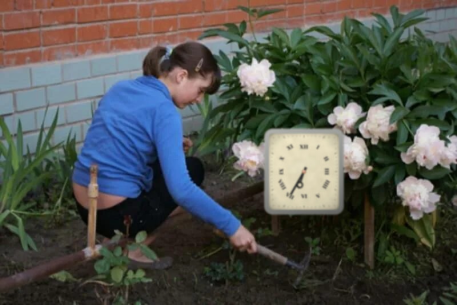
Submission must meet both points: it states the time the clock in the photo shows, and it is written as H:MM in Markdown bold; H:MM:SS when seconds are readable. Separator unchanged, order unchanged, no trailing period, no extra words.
**6:35**
